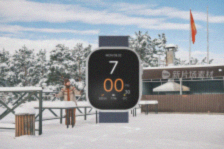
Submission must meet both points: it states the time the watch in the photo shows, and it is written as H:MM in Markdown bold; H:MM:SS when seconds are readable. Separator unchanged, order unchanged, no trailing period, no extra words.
**7:00**
